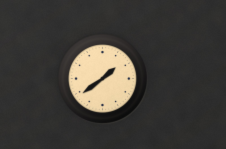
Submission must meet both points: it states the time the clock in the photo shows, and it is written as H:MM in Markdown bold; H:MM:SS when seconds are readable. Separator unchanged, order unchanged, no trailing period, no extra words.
**1:39**
